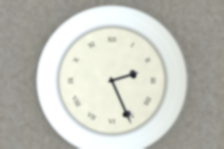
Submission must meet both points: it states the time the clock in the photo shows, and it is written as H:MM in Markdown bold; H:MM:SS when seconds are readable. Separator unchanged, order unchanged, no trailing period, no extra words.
**2:26**
